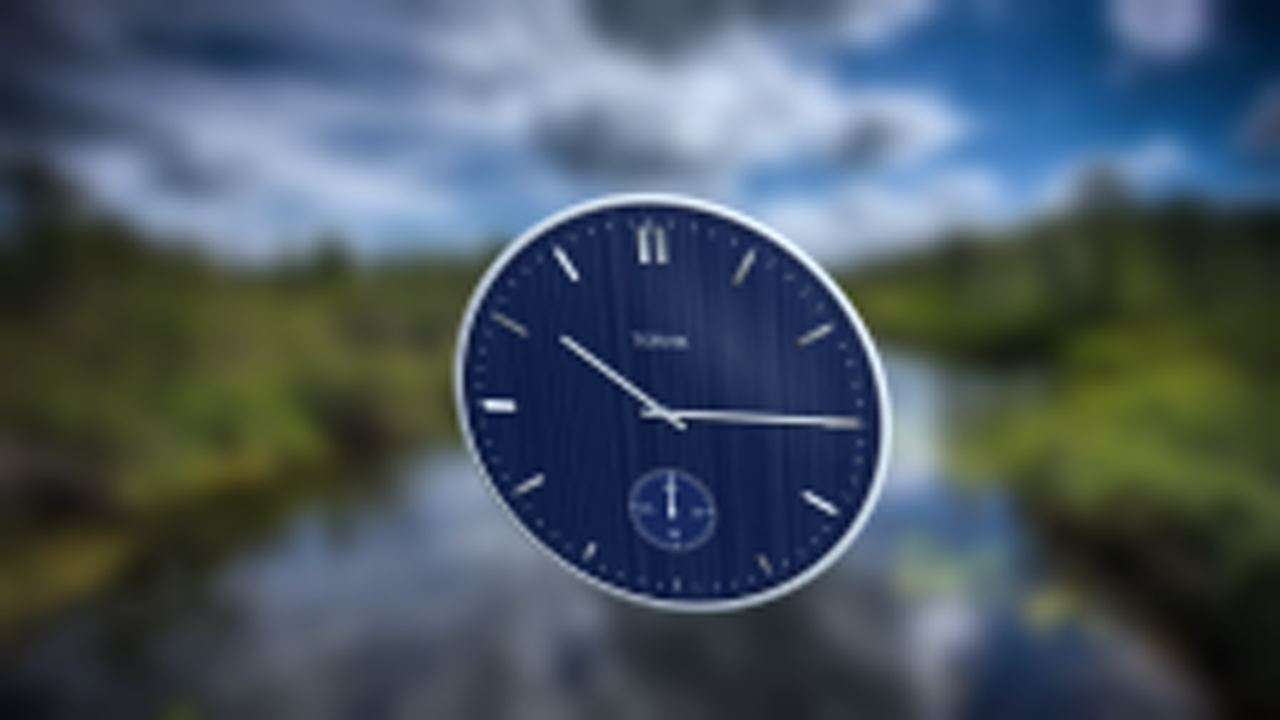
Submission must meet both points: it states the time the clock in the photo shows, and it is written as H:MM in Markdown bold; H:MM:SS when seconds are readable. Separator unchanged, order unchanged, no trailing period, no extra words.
**10:15**
